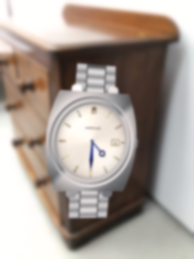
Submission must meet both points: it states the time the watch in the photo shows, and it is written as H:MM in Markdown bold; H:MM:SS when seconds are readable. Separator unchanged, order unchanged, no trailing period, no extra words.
**4:30**
